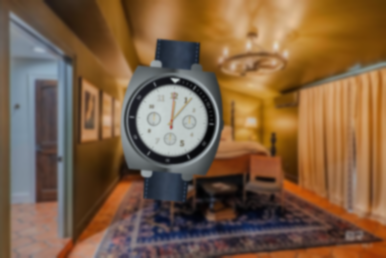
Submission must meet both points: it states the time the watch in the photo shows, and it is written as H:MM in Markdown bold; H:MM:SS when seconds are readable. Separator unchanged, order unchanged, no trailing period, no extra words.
**12:06**
